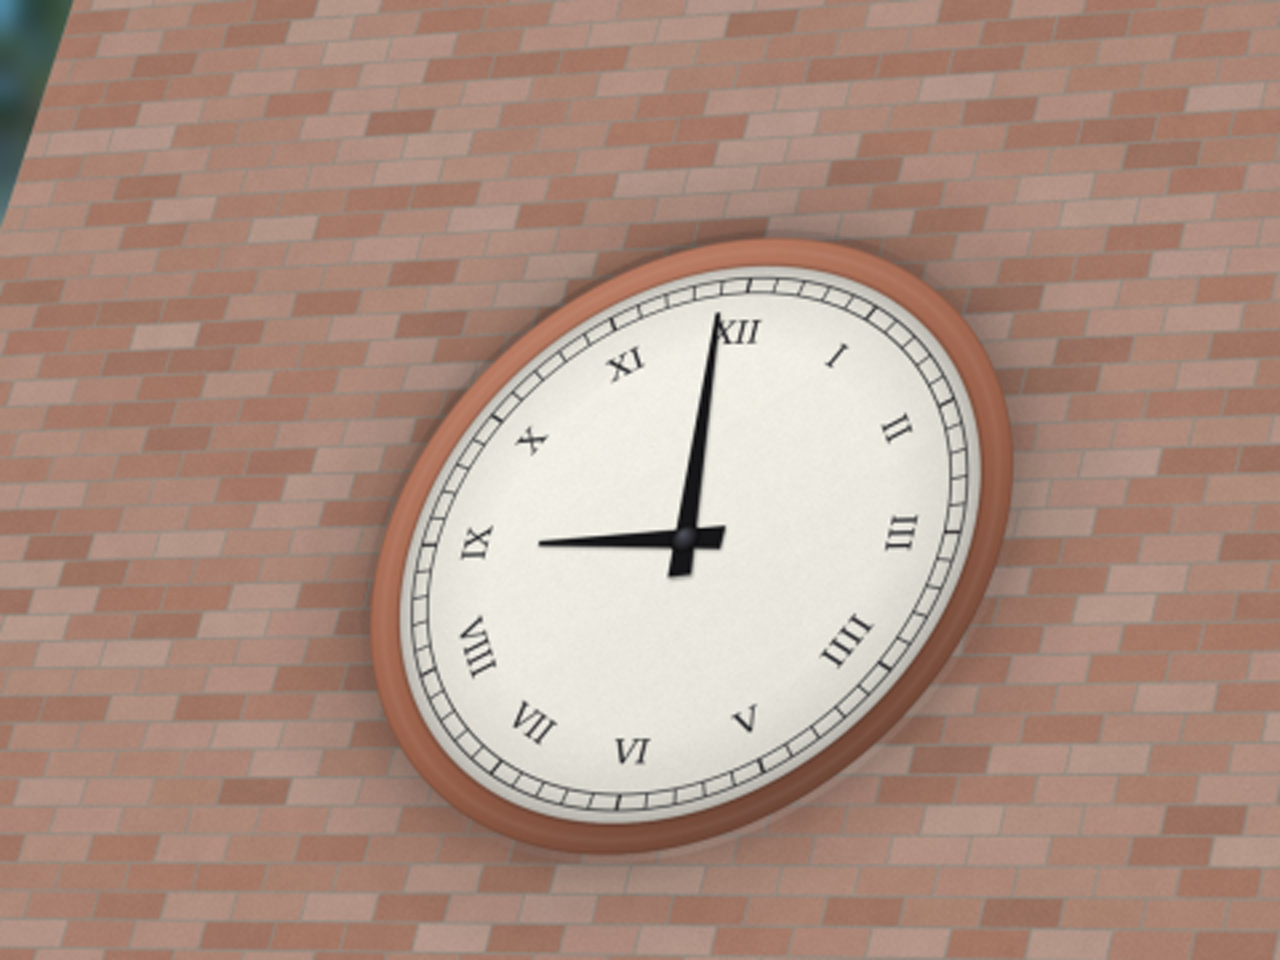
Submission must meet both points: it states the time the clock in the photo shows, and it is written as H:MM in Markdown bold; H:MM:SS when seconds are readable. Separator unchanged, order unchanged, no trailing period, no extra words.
**8:59**
